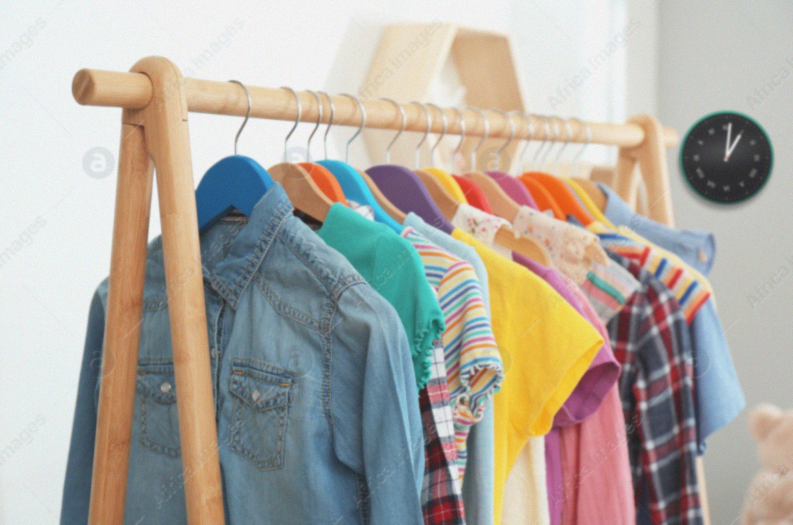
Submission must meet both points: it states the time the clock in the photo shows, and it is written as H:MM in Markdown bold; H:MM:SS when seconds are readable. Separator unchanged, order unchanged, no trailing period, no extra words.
**1:01**
